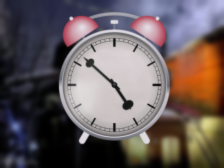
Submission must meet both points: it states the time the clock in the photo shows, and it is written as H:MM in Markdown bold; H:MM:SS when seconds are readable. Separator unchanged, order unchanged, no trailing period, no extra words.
**4:52**
